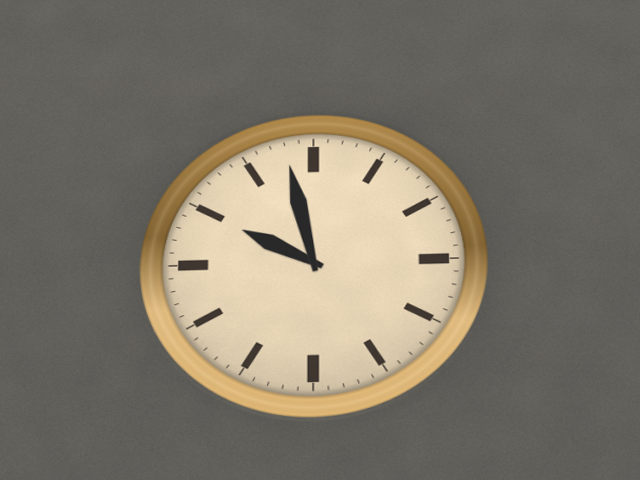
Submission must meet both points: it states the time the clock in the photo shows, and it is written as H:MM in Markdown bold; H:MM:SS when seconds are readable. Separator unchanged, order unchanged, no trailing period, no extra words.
**9:58**
